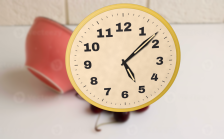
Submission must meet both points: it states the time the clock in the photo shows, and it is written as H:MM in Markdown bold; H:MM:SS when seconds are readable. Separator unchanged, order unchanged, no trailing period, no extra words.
**5:08**
